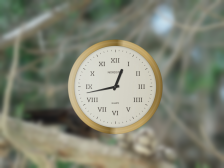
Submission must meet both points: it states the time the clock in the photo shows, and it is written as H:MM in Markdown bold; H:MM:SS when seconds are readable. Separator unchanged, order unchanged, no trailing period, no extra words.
**12:43**
